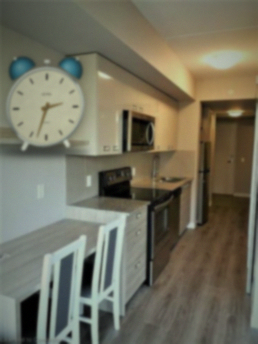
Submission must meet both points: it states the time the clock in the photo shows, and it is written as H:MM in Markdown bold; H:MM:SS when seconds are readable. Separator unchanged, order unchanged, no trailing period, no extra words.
**2:33**
